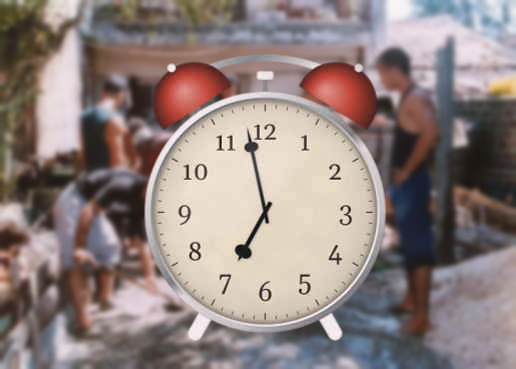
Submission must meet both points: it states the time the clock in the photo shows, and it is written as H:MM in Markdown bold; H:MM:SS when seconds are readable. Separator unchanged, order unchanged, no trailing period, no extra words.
**6:58**
